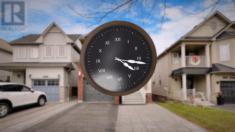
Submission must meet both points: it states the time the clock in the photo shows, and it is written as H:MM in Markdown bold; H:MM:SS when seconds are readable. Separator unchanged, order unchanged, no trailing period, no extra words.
**4:17**
